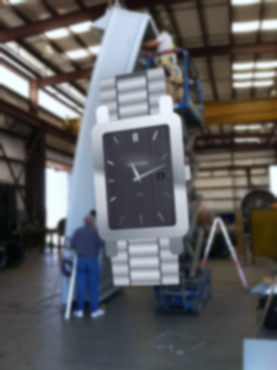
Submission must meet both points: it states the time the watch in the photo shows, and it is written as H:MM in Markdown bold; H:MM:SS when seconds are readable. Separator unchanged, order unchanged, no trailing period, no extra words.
**11:12**
